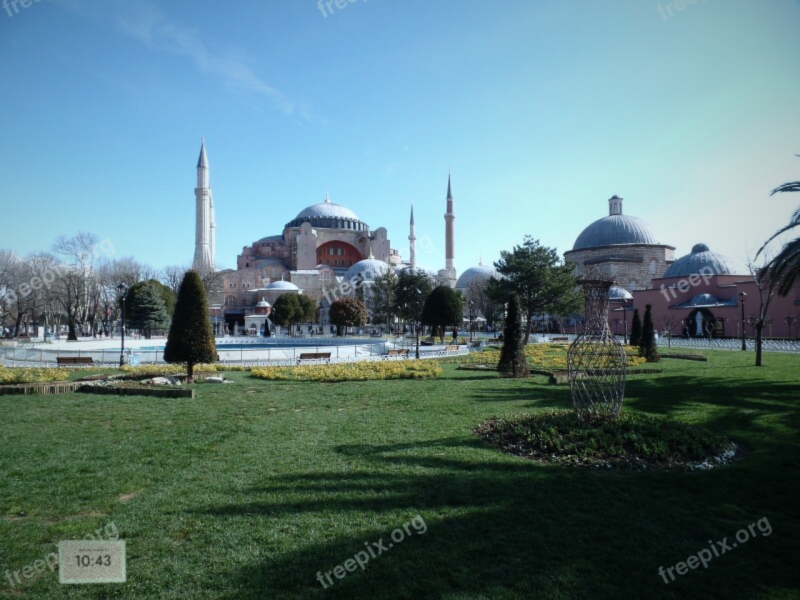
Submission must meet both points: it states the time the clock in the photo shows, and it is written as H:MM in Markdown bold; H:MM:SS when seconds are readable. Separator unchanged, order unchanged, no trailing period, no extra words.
**10:43**
